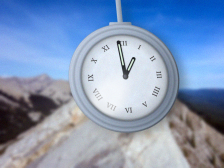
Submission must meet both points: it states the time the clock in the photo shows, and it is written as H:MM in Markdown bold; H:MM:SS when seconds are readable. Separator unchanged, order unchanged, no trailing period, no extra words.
**12:59**
